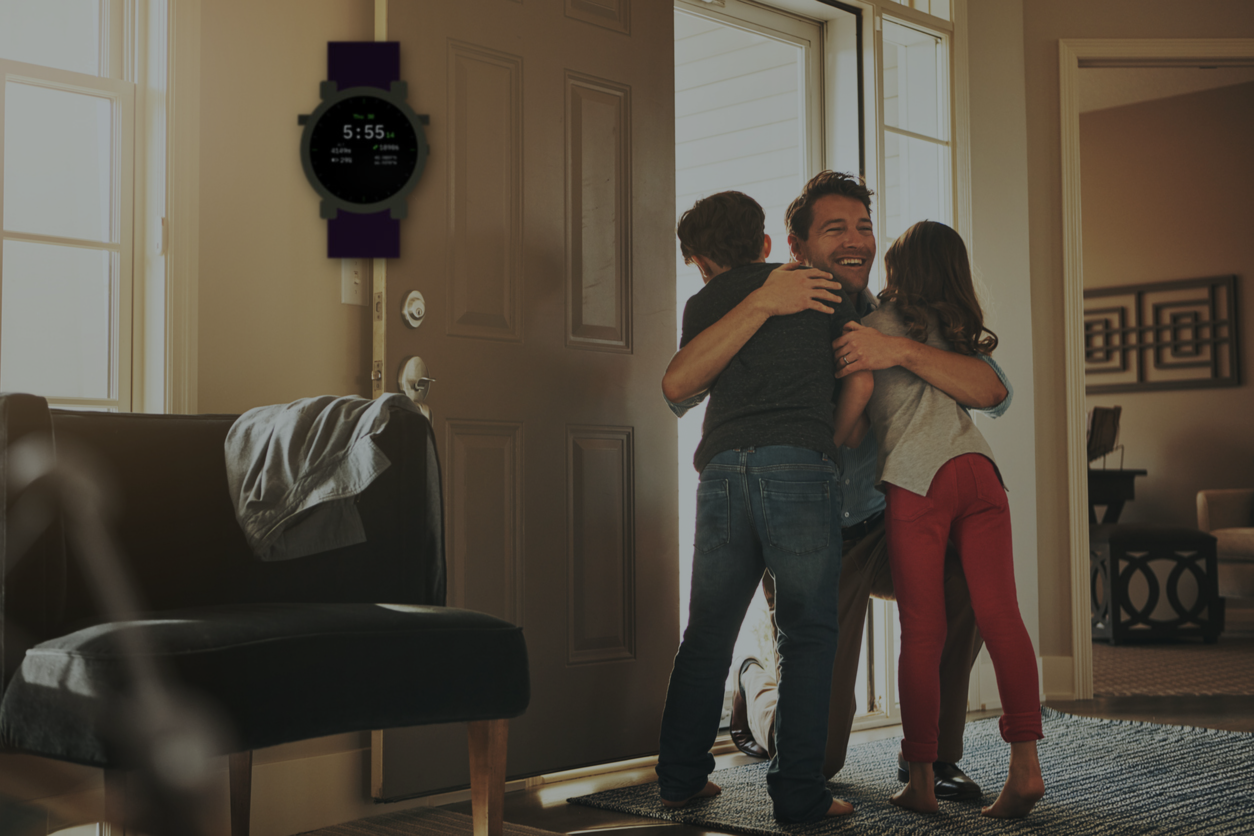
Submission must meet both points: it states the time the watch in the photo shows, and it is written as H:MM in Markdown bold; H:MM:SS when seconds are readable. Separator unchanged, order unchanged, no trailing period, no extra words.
**5:55**
